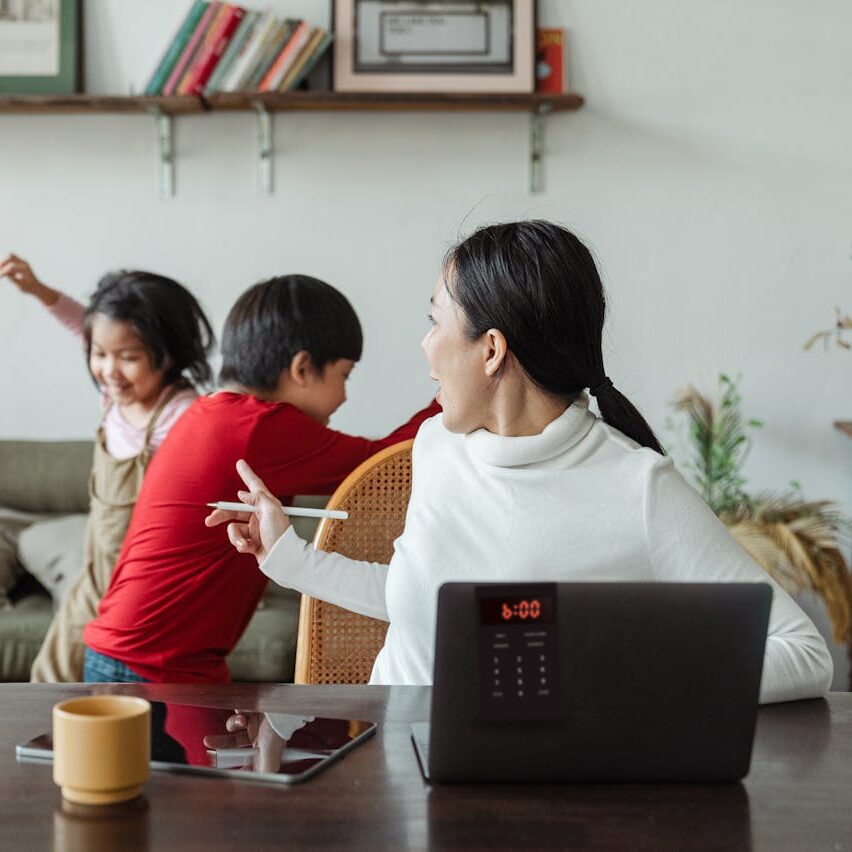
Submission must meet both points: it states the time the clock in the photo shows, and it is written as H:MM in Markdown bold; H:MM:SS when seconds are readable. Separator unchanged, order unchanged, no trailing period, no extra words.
**6:00**
